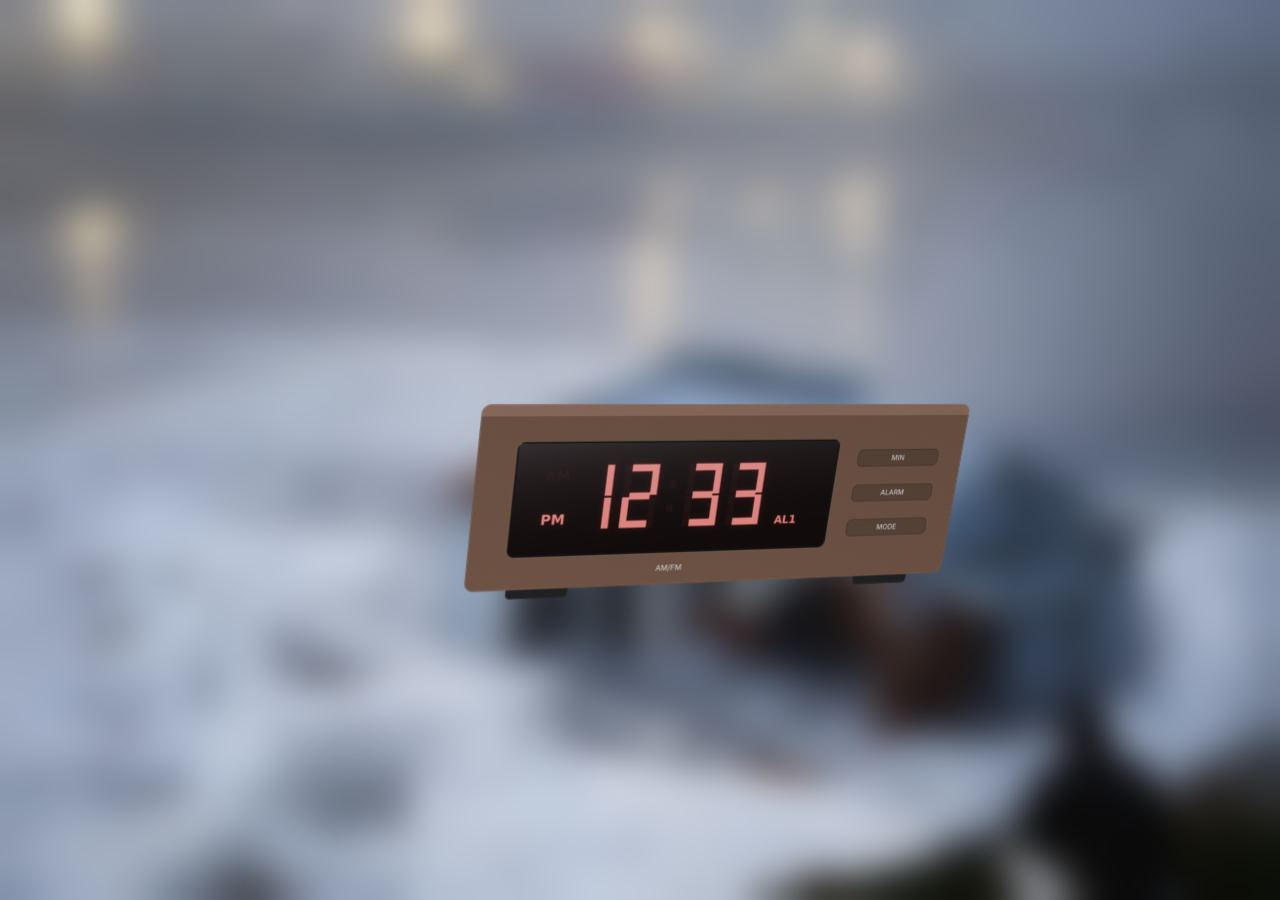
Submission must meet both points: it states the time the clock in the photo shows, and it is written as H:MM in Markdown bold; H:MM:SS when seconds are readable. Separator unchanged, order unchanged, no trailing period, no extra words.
**12:33**
